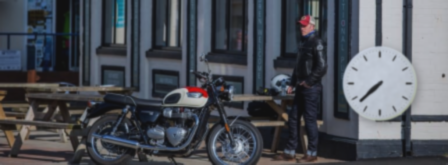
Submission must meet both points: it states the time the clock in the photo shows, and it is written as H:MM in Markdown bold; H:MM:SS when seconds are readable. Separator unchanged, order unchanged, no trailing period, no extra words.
**7:38**
